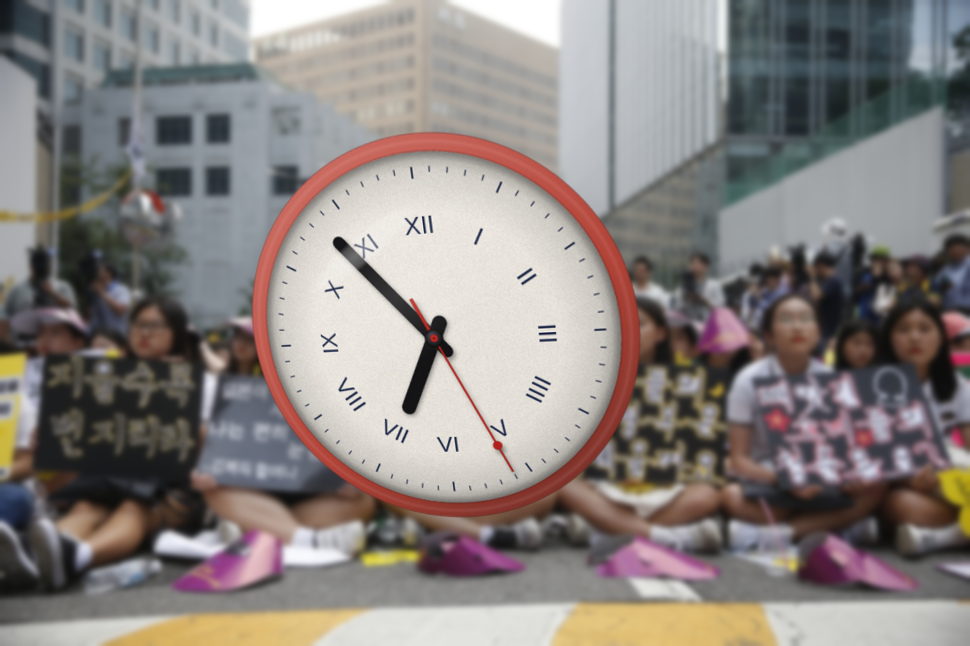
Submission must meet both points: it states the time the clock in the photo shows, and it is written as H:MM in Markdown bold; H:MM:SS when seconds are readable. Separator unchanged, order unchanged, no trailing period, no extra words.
**6:53:26**
